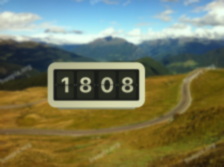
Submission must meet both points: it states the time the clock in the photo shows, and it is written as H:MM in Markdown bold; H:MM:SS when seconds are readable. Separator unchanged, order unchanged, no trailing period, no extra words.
**18:08**
